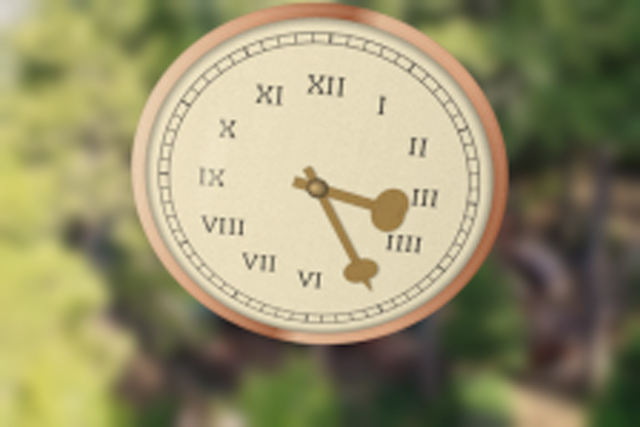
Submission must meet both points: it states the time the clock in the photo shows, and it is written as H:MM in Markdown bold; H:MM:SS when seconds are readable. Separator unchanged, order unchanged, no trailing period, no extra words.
**3:25**
